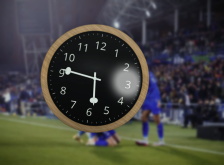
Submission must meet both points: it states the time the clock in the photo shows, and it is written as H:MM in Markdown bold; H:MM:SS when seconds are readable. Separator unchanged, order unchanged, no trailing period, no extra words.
**5:46**
